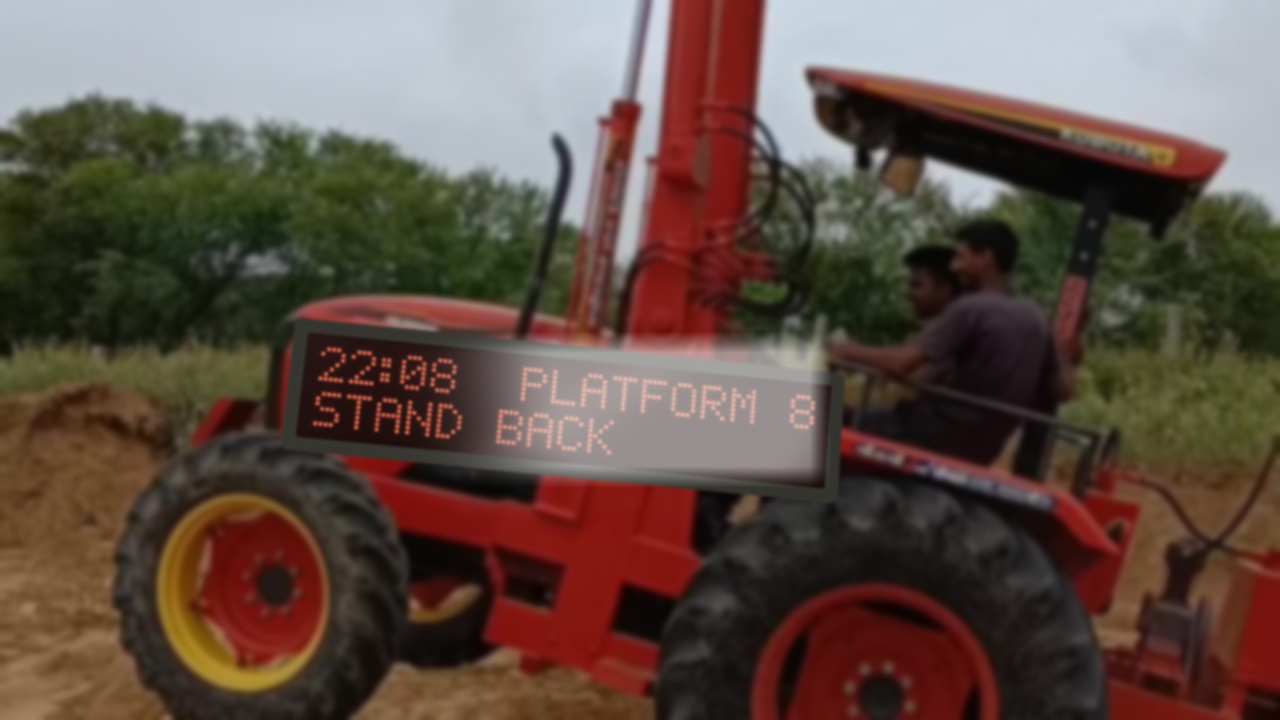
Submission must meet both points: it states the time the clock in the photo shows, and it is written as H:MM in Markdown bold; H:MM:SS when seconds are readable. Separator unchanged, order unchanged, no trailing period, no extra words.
**22:08**
